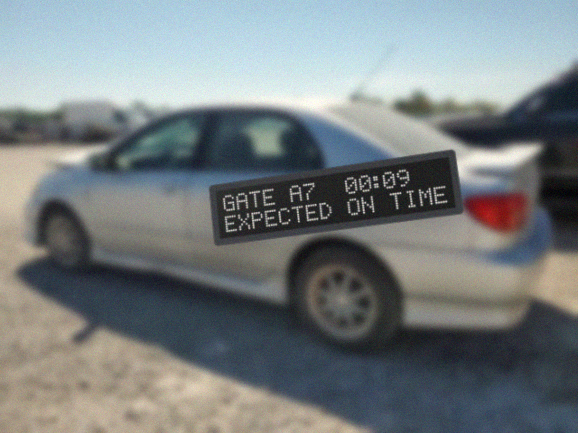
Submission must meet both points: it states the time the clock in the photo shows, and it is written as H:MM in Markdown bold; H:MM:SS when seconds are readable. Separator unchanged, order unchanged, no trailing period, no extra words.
**0:09**
